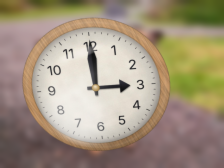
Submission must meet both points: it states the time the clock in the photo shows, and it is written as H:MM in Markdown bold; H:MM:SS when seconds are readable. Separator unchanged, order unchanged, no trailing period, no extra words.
**3:00**
